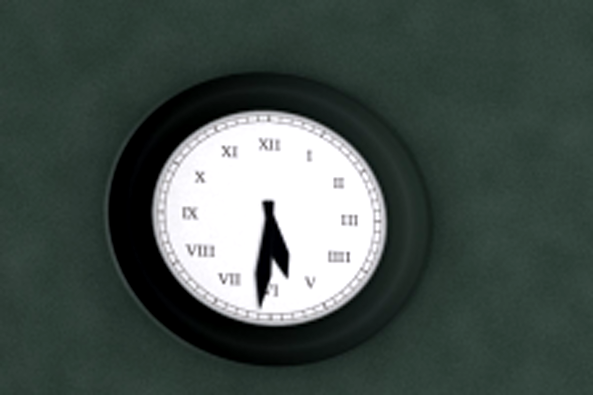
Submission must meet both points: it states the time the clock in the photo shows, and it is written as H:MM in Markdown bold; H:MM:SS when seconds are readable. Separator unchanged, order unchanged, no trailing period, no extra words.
**5:31**
